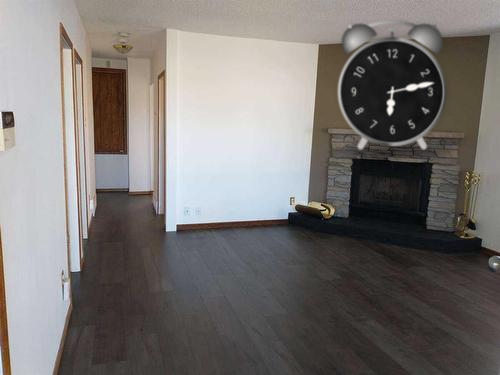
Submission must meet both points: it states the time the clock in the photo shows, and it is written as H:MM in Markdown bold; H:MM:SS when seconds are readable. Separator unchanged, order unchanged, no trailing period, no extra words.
**6:13**
